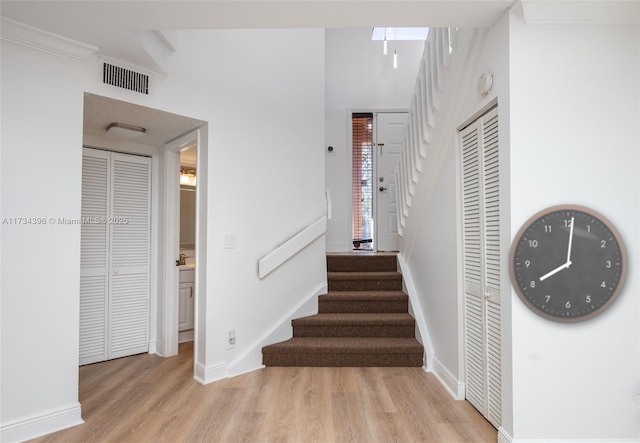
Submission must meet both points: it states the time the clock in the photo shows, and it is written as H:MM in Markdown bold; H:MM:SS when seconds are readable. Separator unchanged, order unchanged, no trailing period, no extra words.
**8:01**
